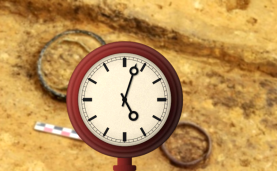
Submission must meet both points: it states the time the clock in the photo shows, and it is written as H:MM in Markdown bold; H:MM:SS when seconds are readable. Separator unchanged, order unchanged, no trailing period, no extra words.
**5:03**
